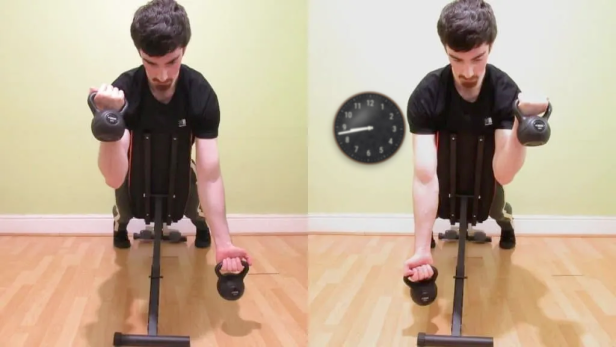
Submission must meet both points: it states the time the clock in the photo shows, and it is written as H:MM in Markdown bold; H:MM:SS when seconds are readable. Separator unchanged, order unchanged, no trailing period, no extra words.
**8:43**
